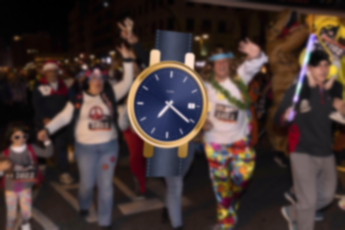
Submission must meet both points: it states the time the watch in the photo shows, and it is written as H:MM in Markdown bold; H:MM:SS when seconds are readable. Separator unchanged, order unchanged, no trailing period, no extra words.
**7:21**
